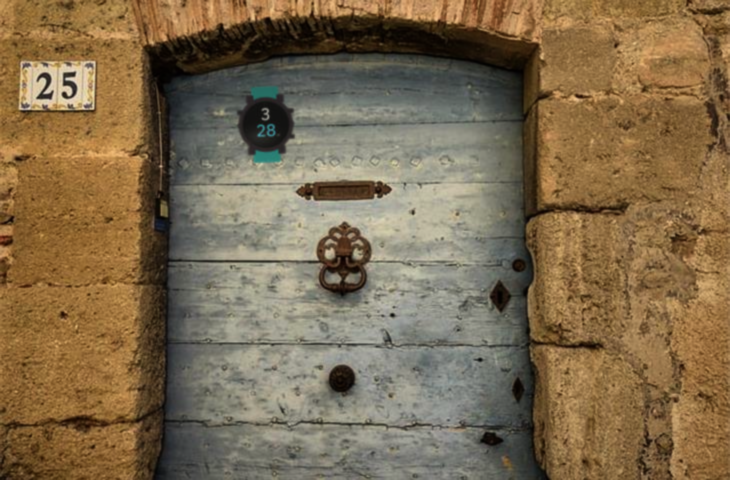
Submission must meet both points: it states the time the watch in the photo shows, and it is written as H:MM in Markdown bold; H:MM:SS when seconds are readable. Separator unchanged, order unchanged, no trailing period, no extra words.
**3:28**
